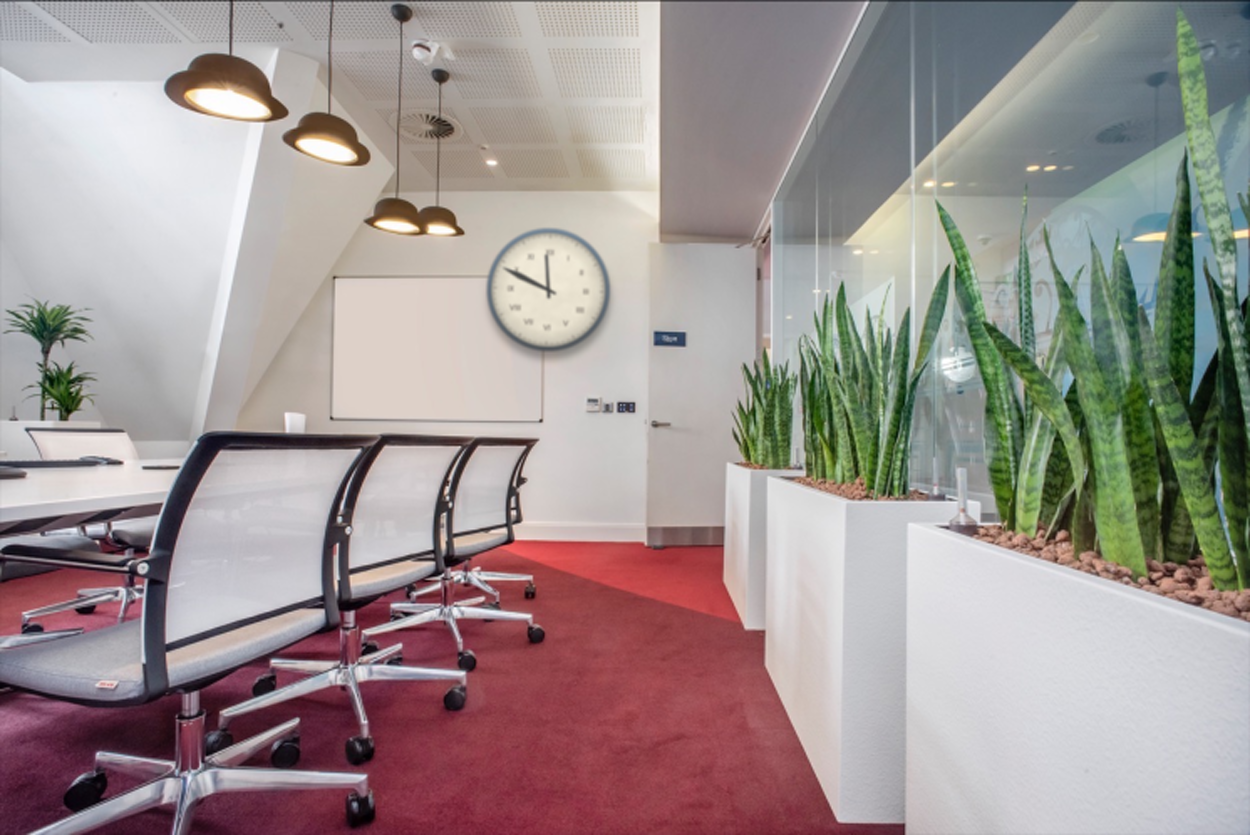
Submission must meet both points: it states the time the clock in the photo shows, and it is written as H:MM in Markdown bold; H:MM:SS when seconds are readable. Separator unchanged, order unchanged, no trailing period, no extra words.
**11:49**
